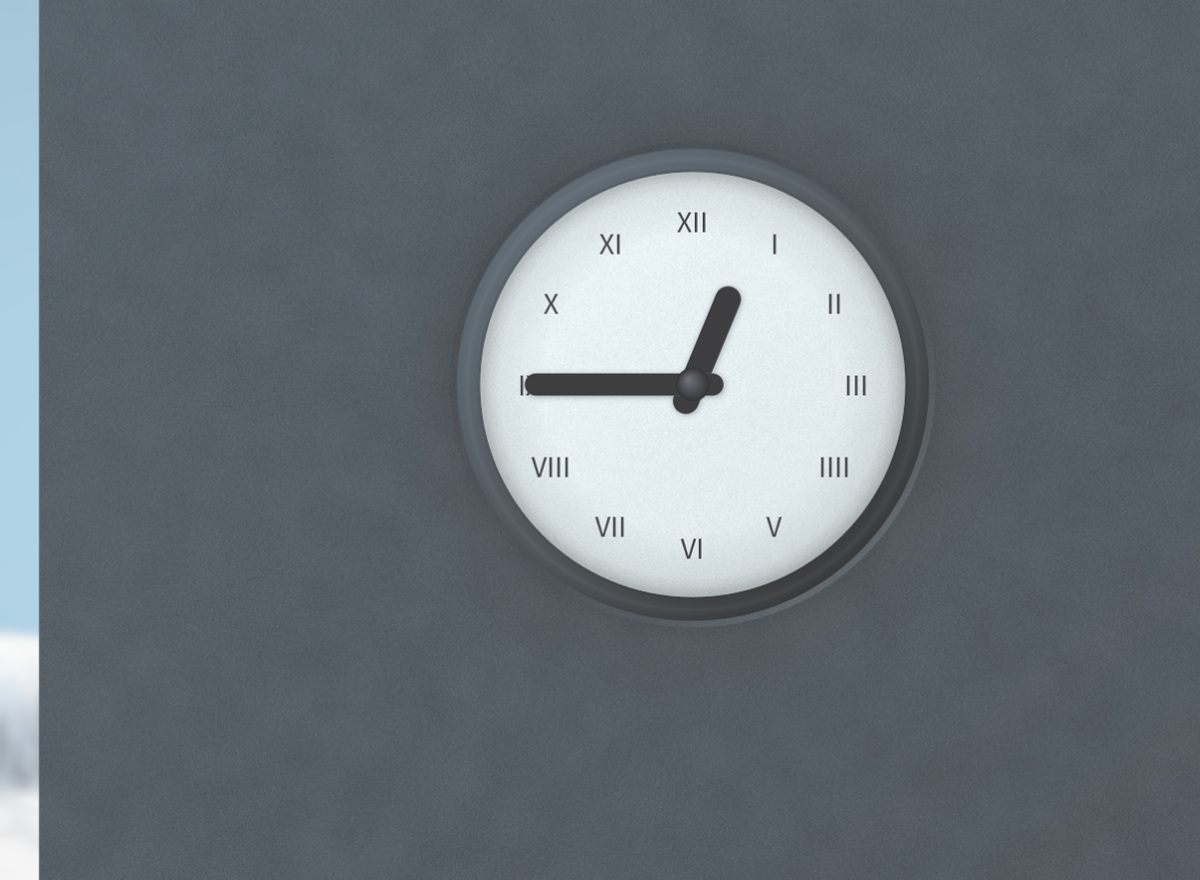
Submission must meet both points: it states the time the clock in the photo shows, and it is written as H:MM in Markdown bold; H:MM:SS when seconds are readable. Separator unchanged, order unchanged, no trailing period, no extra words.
**12:45**
